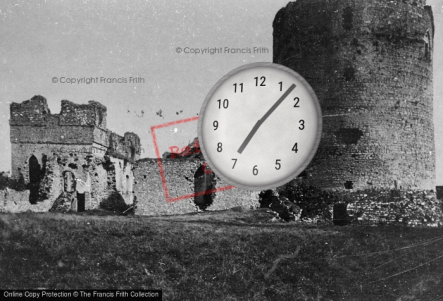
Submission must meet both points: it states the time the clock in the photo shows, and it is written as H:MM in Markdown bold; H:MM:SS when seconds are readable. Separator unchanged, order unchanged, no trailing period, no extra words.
**7:07**
